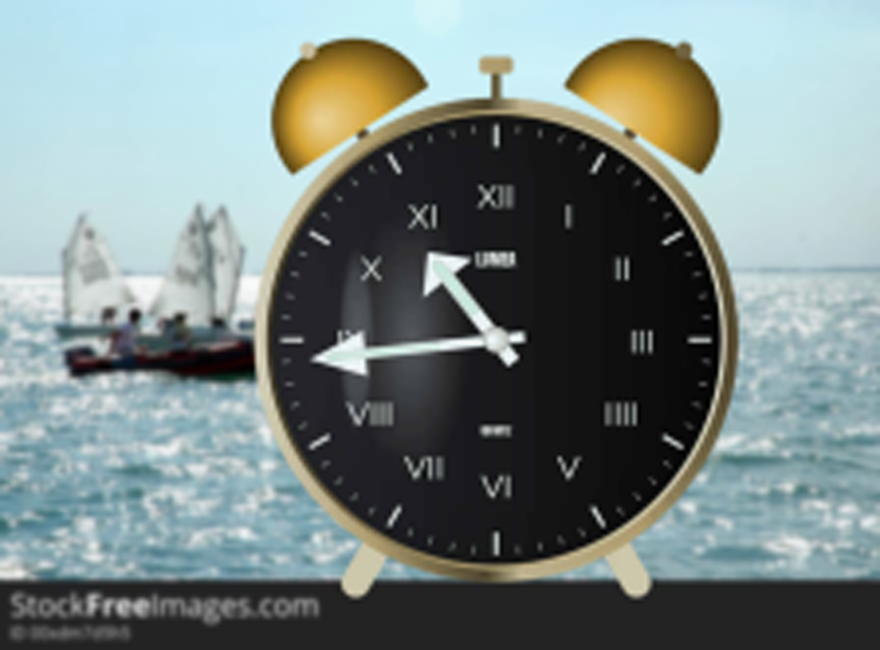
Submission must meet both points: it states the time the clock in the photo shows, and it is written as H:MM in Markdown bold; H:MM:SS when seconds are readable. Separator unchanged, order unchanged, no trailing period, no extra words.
**10:44**
